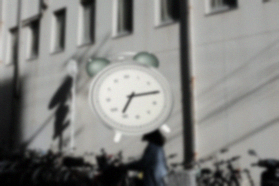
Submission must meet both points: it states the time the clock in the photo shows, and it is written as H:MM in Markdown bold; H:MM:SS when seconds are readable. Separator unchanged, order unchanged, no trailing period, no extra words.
**7:15**
